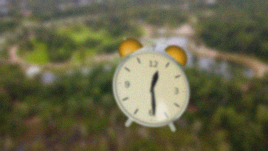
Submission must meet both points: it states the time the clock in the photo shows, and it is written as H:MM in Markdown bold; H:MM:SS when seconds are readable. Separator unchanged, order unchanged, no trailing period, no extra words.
**12:29**
